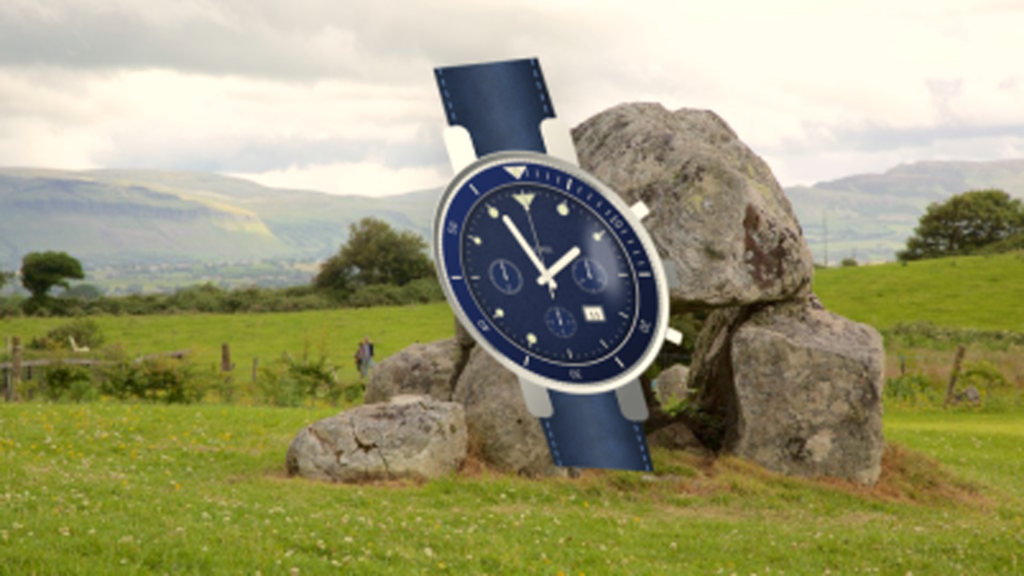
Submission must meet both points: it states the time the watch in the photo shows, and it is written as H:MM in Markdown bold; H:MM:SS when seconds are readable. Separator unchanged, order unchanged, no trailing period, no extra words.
**1:56**
